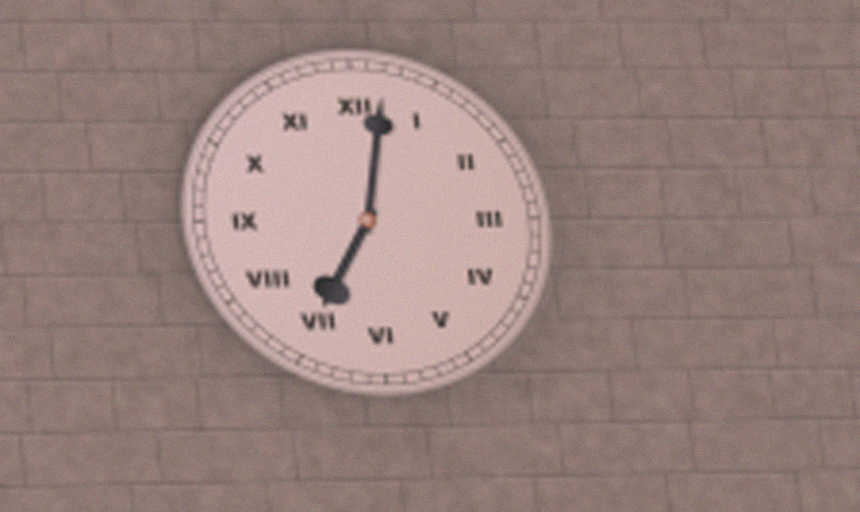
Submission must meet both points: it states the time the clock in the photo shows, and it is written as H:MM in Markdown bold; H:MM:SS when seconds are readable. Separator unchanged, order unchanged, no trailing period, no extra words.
**7:02**
